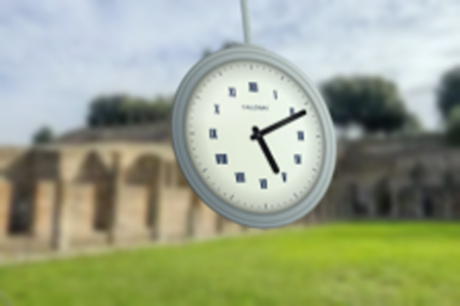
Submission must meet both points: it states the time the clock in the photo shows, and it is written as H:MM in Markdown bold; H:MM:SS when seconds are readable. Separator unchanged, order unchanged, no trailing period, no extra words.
**5:11**
